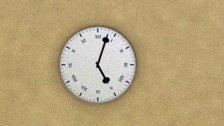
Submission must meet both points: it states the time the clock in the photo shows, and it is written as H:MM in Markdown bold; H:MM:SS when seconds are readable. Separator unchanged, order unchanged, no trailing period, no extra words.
**5:03**
